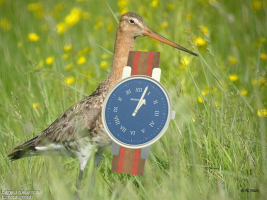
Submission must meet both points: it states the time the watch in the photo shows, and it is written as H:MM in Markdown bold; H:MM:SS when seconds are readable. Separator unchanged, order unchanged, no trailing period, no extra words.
**1:03**
